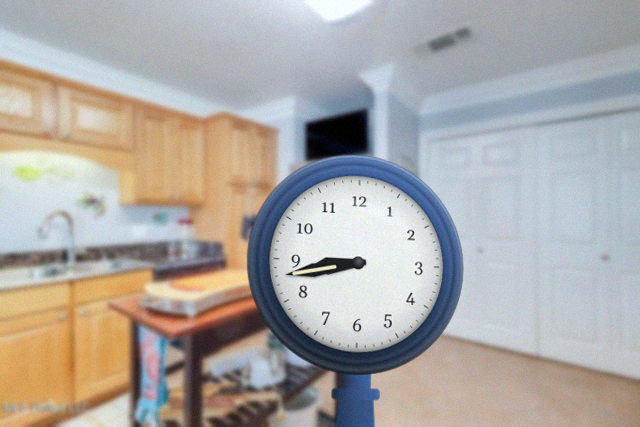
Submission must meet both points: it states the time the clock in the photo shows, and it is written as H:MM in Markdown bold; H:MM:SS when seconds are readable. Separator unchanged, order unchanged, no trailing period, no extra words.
**8:43**
